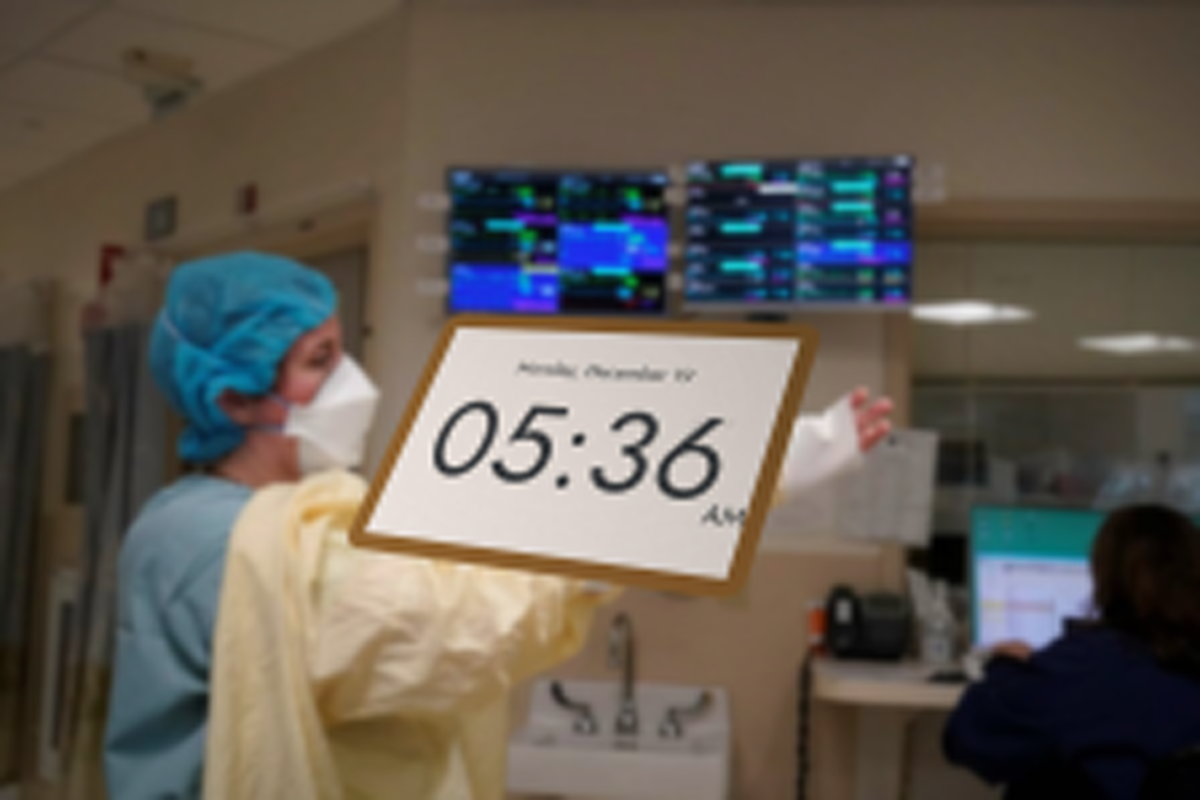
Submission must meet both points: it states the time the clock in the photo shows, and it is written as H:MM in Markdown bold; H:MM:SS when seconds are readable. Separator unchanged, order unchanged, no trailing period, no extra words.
**5:36**
